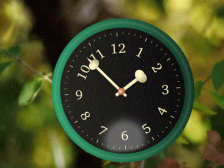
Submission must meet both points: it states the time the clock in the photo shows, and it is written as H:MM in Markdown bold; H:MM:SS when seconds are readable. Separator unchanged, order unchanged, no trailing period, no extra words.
**1:53**
